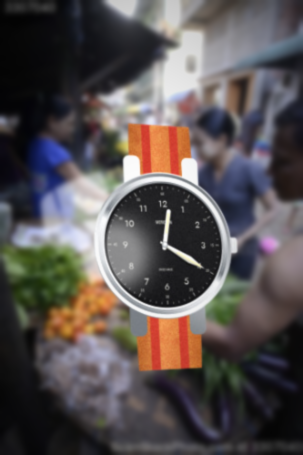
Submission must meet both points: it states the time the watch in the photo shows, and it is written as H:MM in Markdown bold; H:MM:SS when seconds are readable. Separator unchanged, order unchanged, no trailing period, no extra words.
**12:20**
